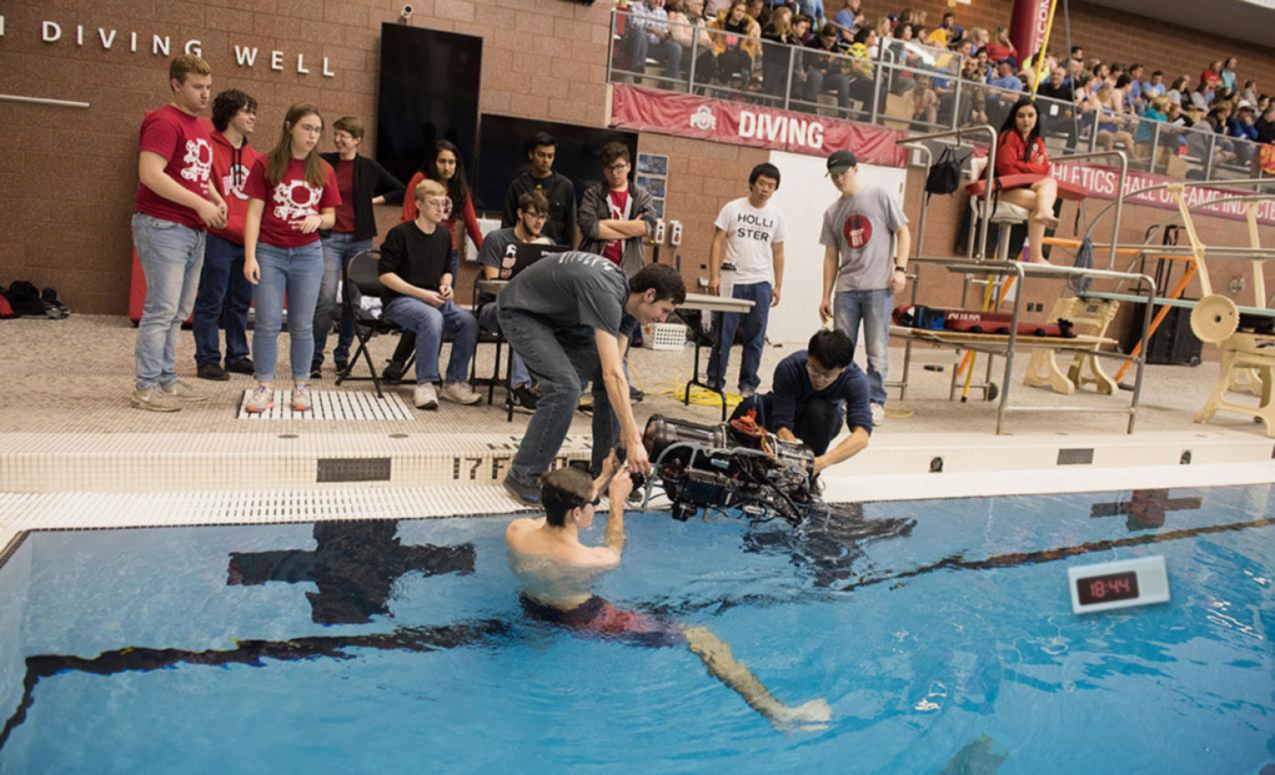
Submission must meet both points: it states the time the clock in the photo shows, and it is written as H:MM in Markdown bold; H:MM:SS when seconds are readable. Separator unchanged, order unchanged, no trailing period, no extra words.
**18:44**
